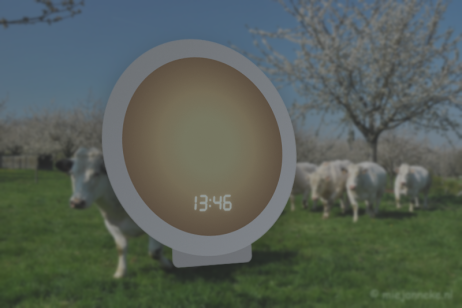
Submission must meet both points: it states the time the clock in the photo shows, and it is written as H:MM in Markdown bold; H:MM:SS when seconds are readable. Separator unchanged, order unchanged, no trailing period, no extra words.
**13:46**
